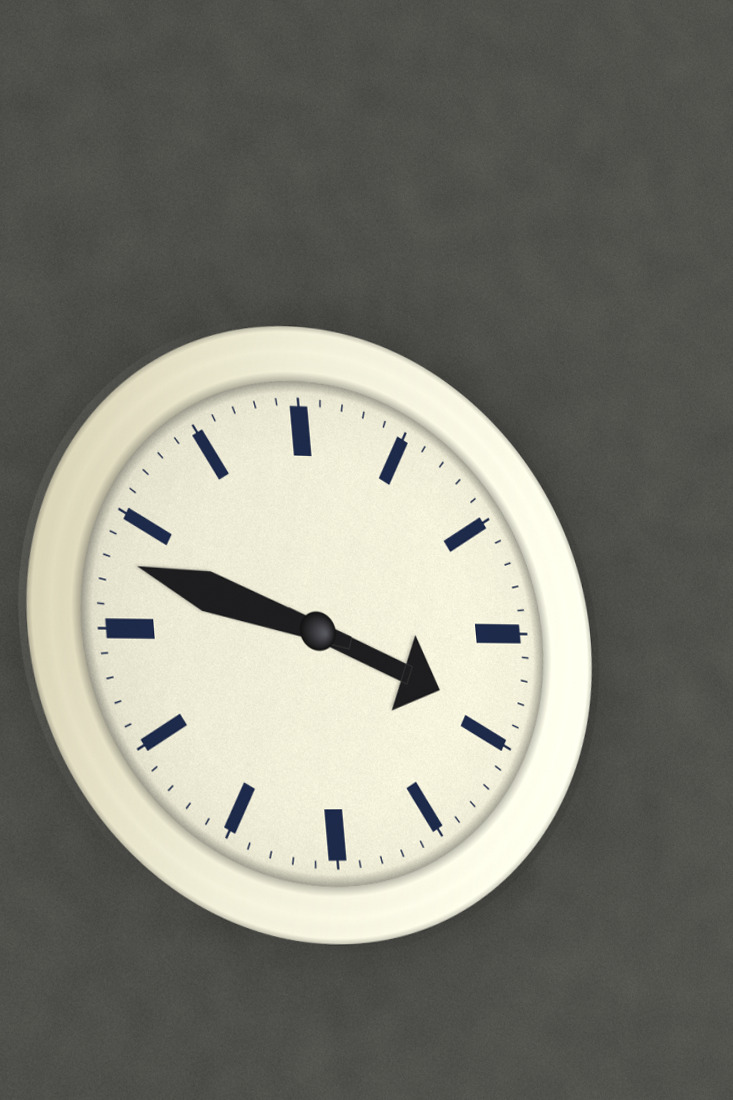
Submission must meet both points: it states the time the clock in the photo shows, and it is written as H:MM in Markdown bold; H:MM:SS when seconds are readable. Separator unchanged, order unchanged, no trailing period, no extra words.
**3:48**
